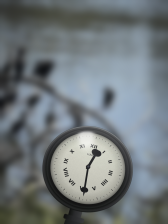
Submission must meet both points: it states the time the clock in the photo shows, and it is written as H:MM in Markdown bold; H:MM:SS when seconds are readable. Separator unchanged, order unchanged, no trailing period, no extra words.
**12:29**
